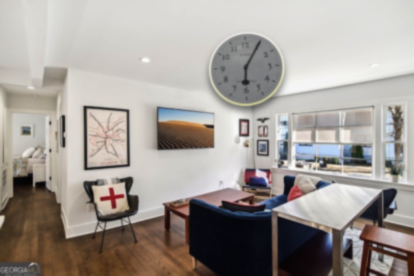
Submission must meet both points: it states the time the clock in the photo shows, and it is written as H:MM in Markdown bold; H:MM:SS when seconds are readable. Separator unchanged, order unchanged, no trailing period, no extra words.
**6:05**
